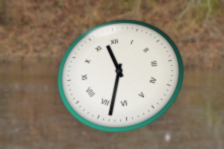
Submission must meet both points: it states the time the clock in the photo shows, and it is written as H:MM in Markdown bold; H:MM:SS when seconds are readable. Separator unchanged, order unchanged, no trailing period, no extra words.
**11:33**
